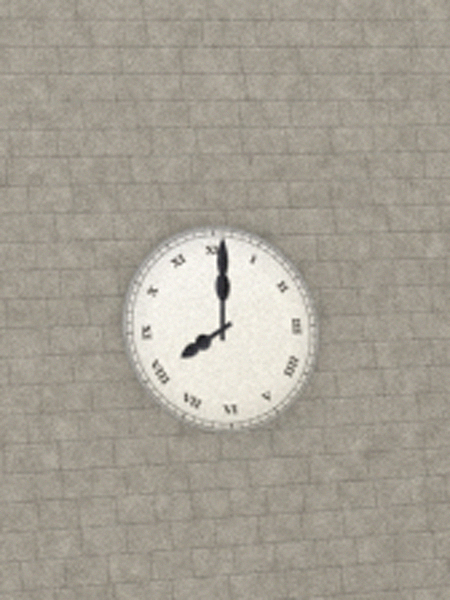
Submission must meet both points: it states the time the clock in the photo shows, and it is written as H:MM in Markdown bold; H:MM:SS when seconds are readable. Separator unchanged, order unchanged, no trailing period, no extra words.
**8:01**
